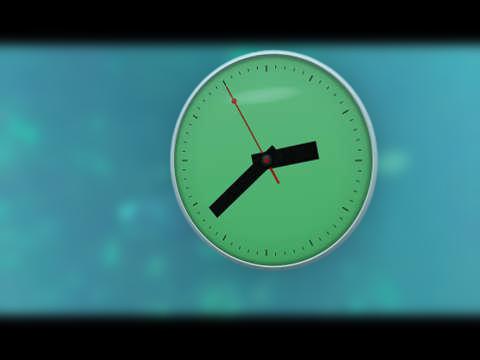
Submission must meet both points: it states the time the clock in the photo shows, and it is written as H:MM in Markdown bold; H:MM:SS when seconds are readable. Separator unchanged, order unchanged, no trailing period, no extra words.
**2:37:55**
